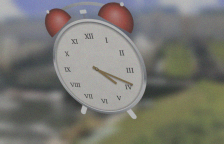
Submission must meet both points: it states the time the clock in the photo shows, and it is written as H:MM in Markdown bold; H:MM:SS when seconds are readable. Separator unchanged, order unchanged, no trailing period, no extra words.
**4:19**
